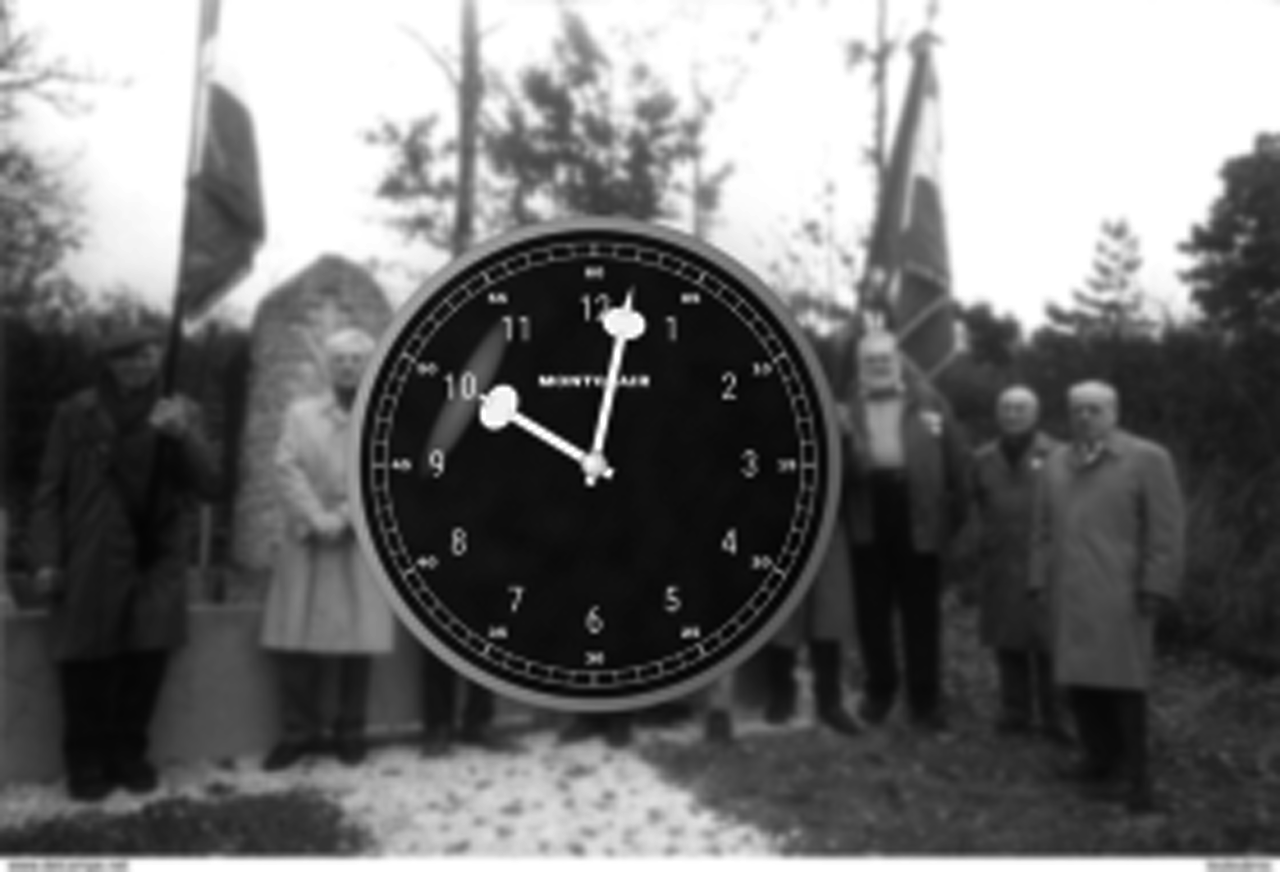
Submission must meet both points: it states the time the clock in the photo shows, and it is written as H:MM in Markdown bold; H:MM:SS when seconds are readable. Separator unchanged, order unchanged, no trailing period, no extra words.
**10:02**
